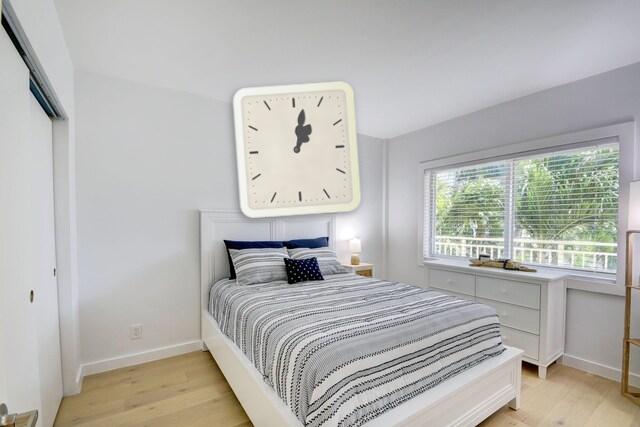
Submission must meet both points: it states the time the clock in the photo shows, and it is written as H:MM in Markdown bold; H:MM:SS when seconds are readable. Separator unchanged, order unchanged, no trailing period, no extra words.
**1:02**
